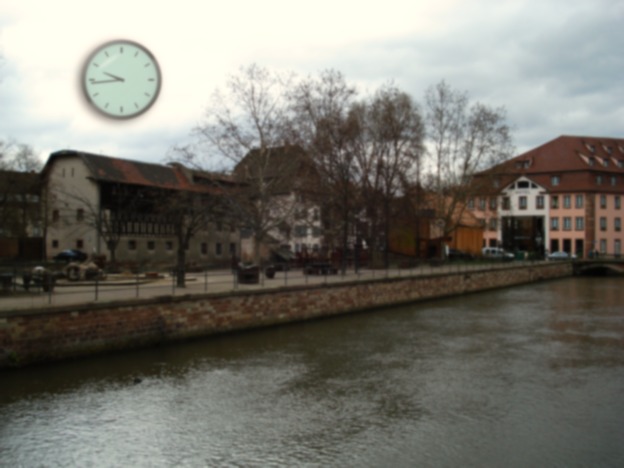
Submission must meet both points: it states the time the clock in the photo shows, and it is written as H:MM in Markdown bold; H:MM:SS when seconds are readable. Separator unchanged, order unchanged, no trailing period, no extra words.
**9:44**
